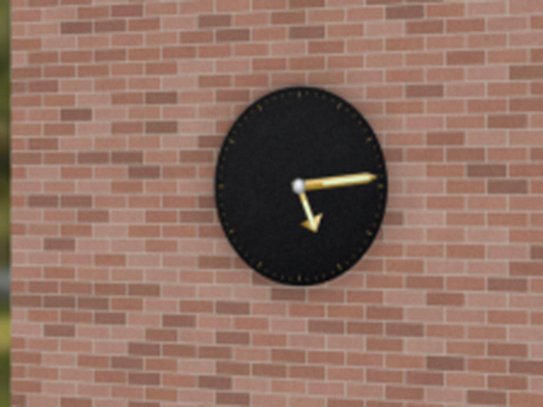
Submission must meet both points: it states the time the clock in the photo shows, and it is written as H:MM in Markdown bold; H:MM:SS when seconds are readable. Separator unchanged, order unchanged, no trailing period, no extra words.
**5:14**
